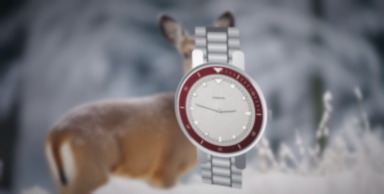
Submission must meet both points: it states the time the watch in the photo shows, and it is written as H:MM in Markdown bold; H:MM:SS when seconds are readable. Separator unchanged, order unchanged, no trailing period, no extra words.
**2:47**
